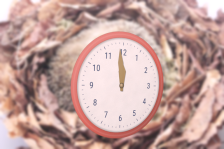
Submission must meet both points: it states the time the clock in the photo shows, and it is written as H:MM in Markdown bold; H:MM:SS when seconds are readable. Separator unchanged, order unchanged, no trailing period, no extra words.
**11:59**
